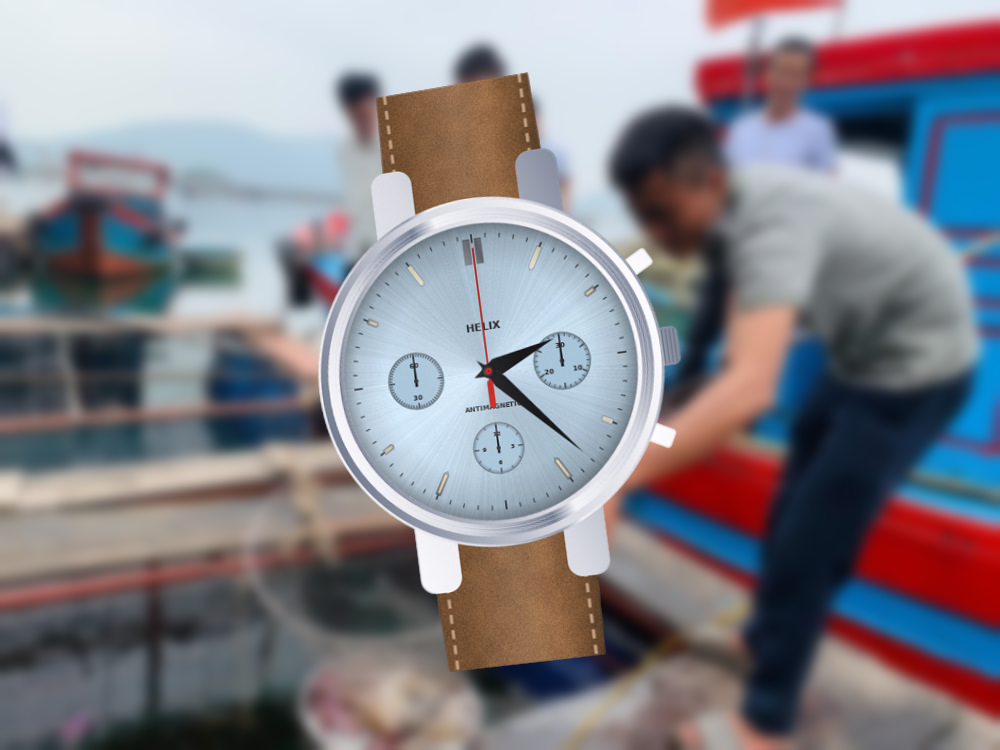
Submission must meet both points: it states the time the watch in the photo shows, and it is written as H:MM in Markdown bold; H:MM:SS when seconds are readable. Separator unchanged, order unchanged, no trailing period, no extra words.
**2:23**
